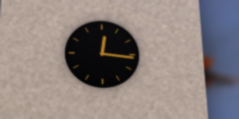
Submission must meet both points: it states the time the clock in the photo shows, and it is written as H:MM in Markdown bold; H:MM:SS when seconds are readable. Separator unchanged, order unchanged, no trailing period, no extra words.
**12:16**
